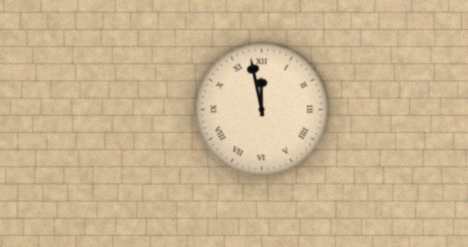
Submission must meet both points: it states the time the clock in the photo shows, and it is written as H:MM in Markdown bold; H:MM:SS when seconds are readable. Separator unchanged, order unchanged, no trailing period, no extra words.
**11:58**
